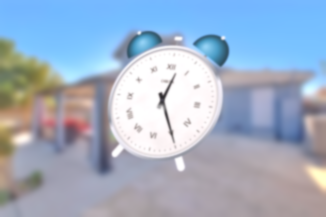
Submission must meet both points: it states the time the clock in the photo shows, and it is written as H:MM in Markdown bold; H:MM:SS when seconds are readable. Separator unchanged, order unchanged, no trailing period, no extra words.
**12:25**
